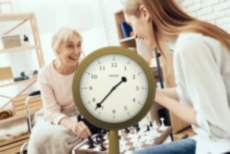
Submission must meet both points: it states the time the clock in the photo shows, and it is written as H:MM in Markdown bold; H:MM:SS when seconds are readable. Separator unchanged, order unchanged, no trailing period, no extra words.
**1:37**
